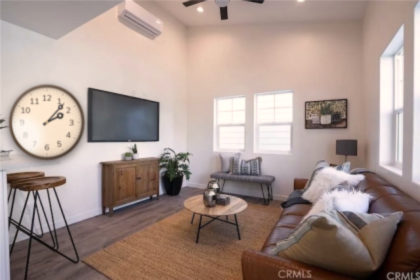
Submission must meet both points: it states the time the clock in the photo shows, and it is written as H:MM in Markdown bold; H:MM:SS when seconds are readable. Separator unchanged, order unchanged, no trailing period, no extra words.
**2:07**
